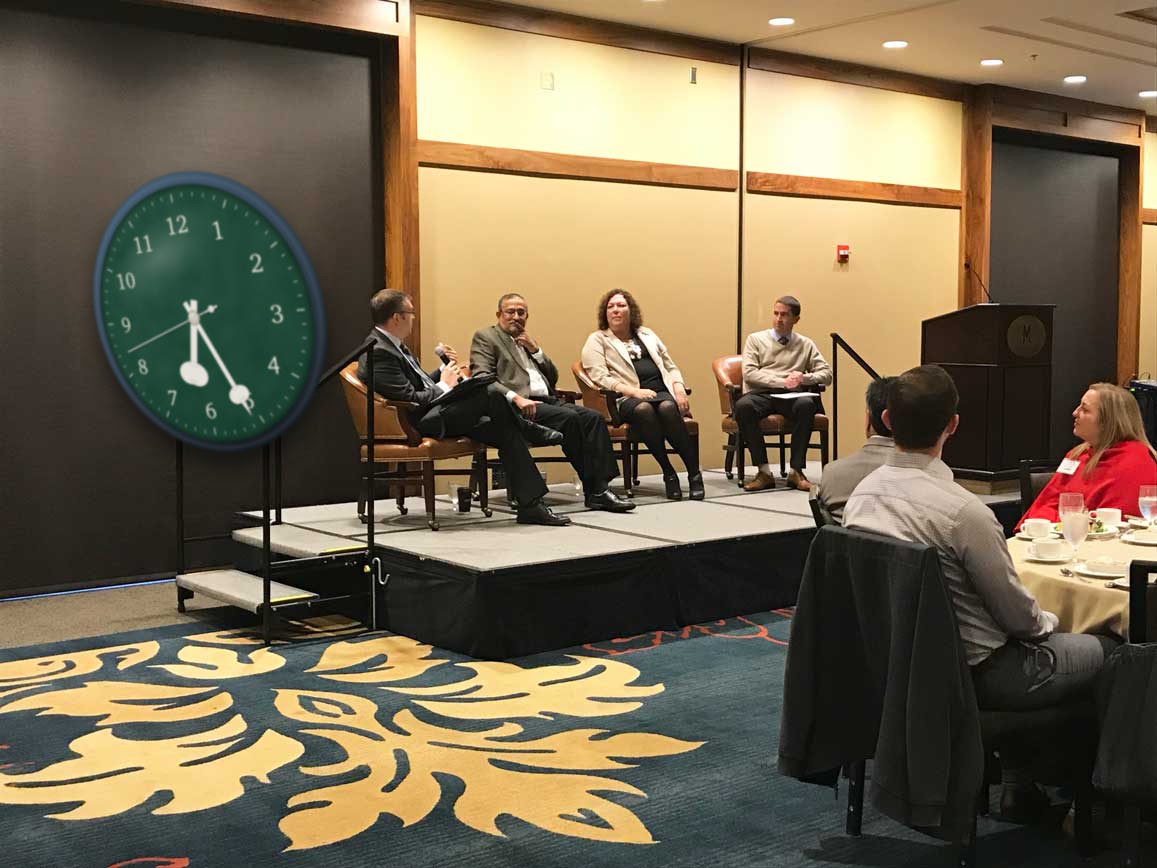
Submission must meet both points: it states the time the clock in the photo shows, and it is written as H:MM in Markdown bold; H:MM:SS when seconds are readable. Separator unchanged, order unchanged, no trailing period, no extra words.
**6:25:42**
